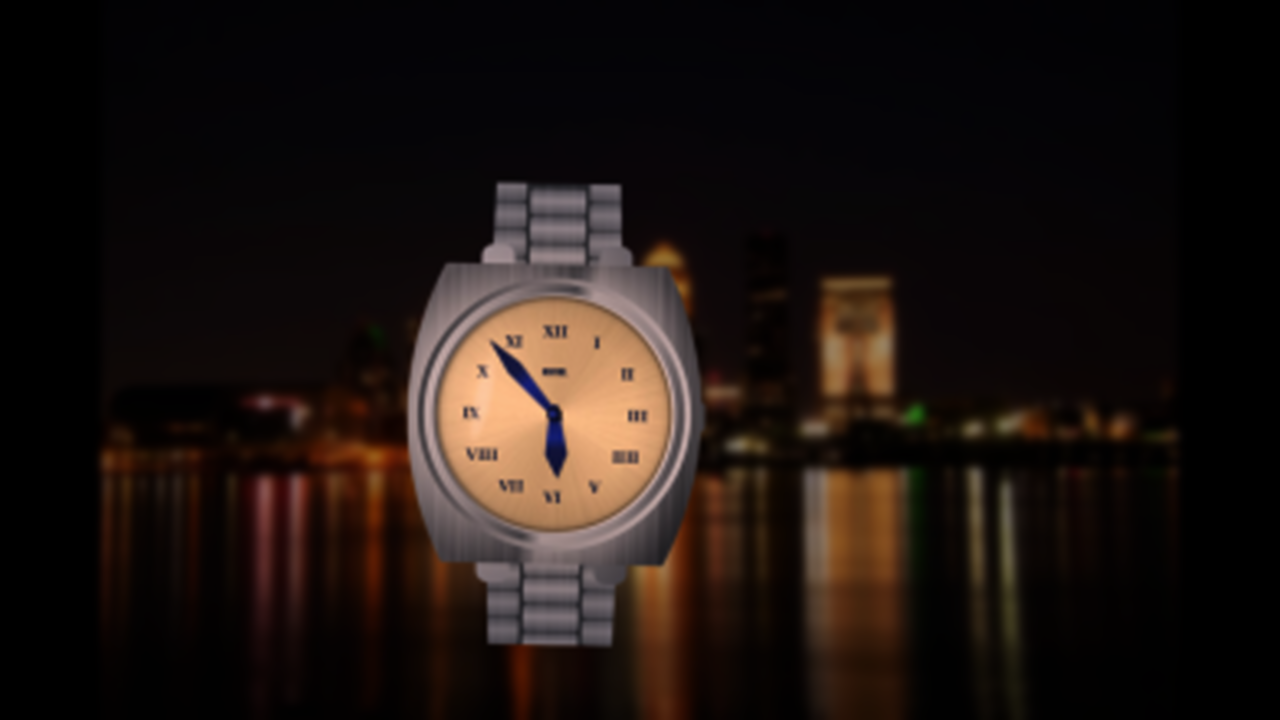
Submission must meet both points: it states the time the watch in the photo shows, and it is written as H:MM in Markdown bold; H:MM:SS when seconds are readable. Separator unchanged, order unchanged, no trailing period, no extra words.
**5:53**
